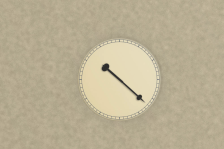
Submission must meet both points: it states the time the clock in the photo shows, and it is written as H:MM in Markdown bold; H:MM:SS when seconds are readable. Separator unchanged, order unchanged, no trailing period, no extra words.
**10:22**
